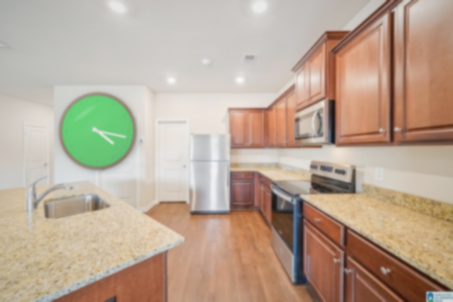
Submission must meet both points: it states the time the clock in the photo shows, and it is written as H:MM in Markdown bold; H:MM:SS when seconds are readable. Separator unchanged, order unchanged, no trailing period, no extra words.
**4:17**
